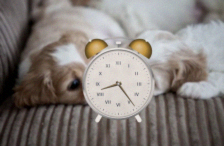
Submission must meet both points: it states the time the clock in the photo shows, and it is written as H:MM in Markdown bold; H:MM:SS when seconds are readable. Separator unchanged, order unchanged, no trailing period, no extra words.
**8:24**
